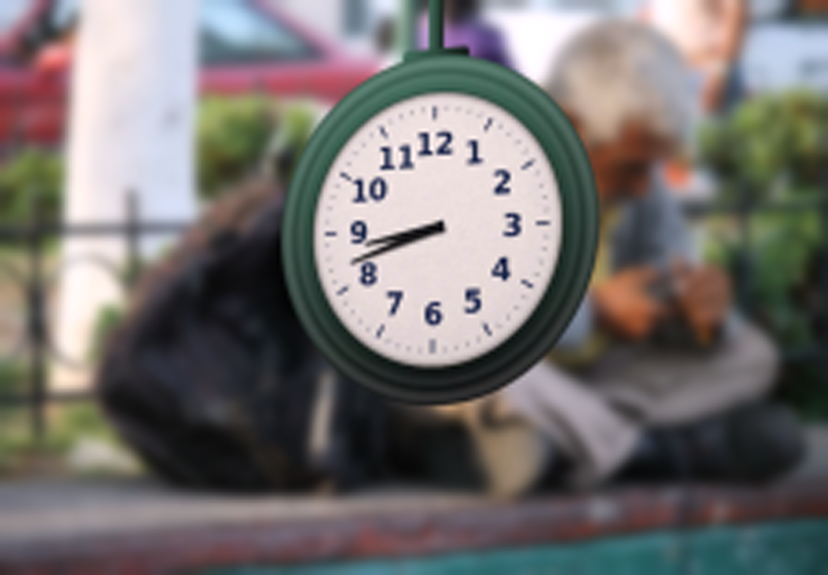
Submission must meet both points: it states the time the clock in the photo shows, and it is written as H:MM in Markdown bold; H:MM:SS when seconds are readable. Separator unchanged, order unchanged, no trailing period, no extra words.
**8:42**
